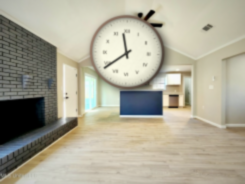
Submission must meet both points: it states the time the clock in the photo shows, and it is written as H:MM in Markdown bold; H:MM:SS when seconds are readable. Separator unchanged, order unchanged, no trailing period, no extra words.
**11:39**
